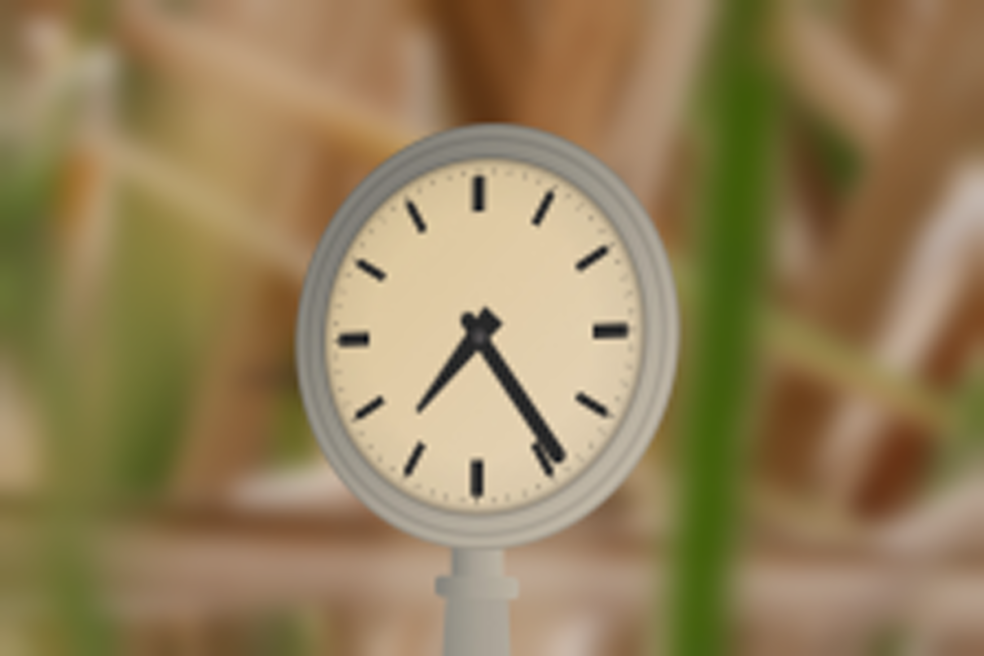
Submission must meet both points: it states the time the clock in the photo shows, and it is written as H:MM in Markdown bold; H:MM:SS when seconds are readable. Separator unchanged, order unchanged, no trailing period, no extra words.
**7:24**
